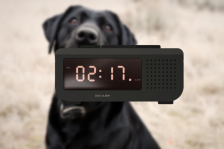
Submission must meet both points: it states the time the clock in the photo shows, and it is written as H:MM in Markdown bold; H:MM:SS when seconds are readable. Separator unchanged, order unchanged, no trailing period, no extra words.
**2:17**
